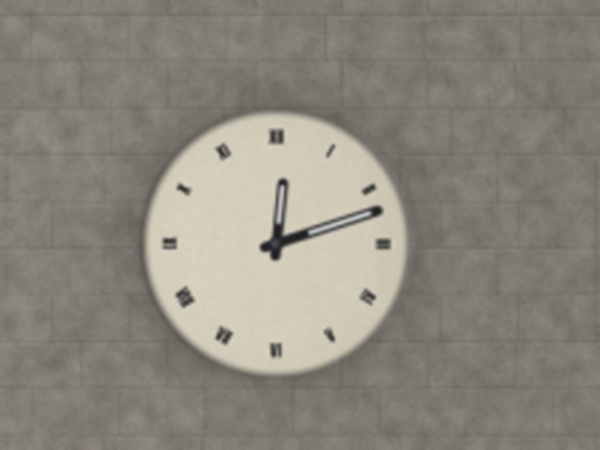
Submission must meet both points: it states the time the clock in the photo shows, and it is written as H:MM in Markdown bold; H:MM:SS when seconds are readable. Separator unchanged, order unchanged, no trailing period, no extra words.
**12:12**
